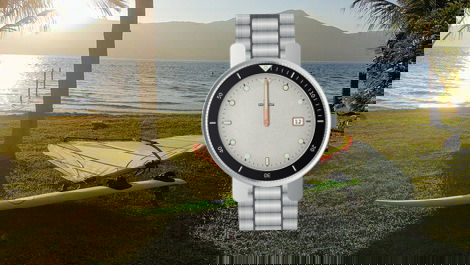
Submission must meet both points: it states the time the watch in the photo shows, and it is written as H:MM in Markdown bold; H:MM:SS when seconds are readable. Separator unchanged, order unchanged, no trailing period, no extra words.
**12:00**
